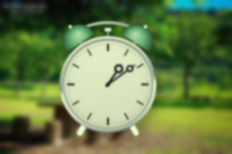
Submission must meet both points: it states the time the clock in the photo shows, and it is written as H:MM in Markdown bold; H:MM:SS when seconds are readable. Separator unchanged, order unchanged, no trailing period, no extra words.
**1:09**
